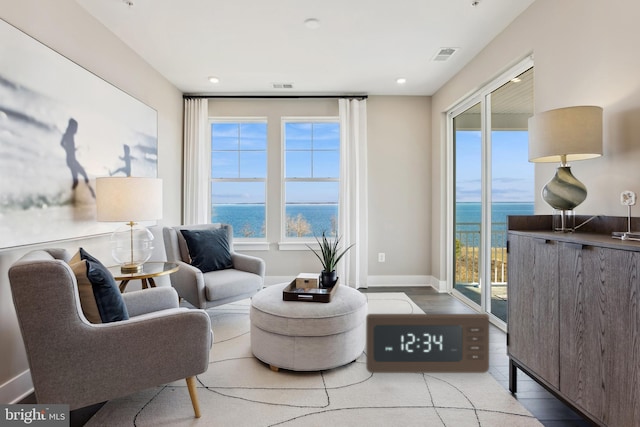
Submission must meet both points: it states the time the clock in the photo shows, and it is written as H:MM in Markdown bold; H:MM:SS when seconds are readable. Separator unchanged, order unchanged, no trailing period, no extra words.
**12:34**
